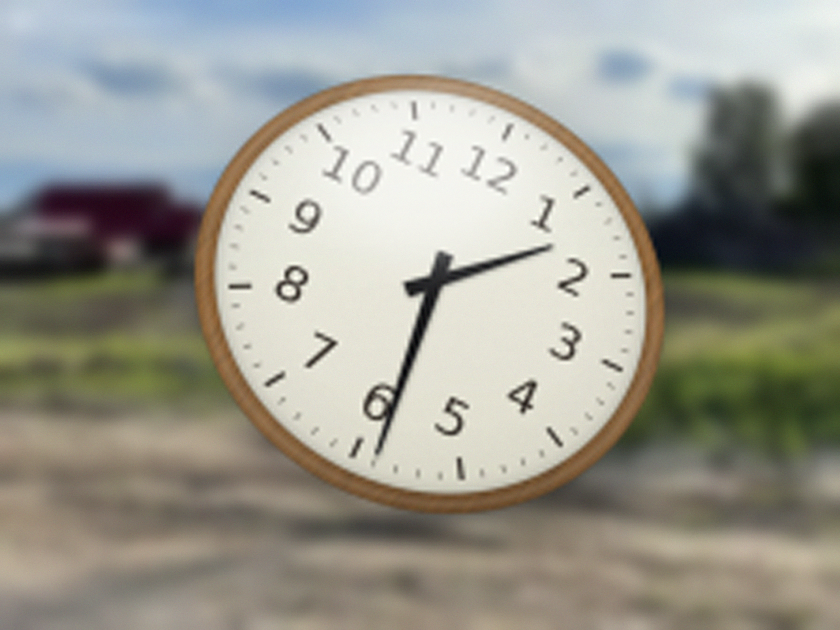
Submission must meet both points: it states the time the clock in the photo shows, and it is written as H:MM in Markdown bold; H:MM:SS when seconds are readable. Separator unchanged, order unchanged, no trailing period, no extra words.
**1:29**
